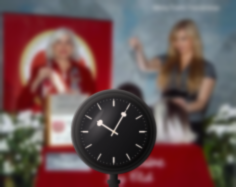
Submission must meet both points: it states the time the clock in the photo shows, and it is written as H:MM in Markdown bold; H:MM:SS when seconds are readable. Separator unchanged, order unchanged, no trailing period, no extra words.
**10:05**
